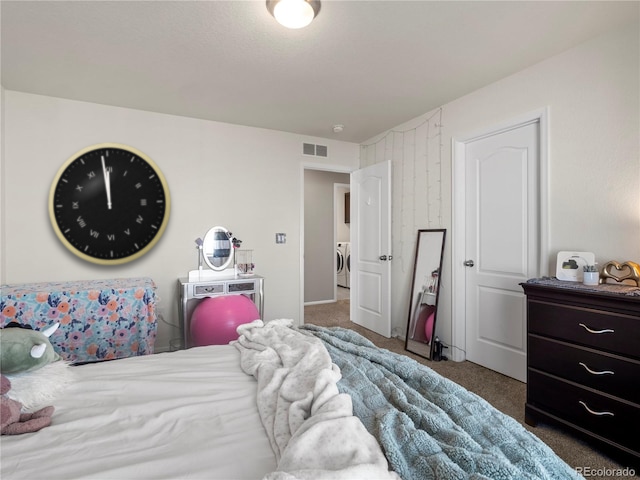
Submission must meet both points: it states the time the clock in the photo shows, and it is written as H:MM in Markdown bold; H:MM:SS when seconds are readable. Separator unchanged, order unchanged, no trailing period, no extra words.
**11:59**
